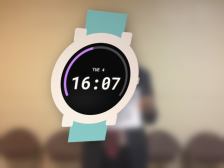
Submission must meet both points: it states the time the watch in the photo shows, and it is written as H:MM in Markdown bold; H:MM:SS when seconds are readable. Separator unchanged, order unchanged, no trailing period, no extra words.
**16:07**
